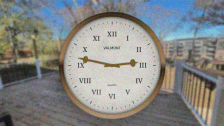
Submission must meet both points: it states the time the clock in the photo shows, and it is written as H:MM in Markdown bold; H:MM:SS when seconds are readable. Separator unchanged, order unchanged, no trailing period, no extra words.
**2:47**
